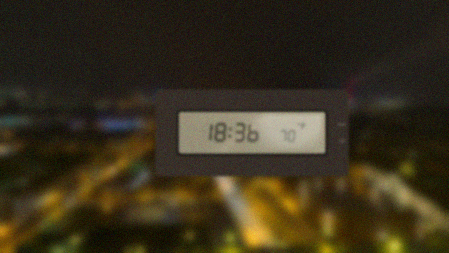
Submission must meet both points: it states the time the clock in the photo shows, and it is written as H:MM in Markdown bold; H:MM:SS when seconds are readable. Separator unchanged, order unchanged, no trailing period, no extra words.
**18:36**
